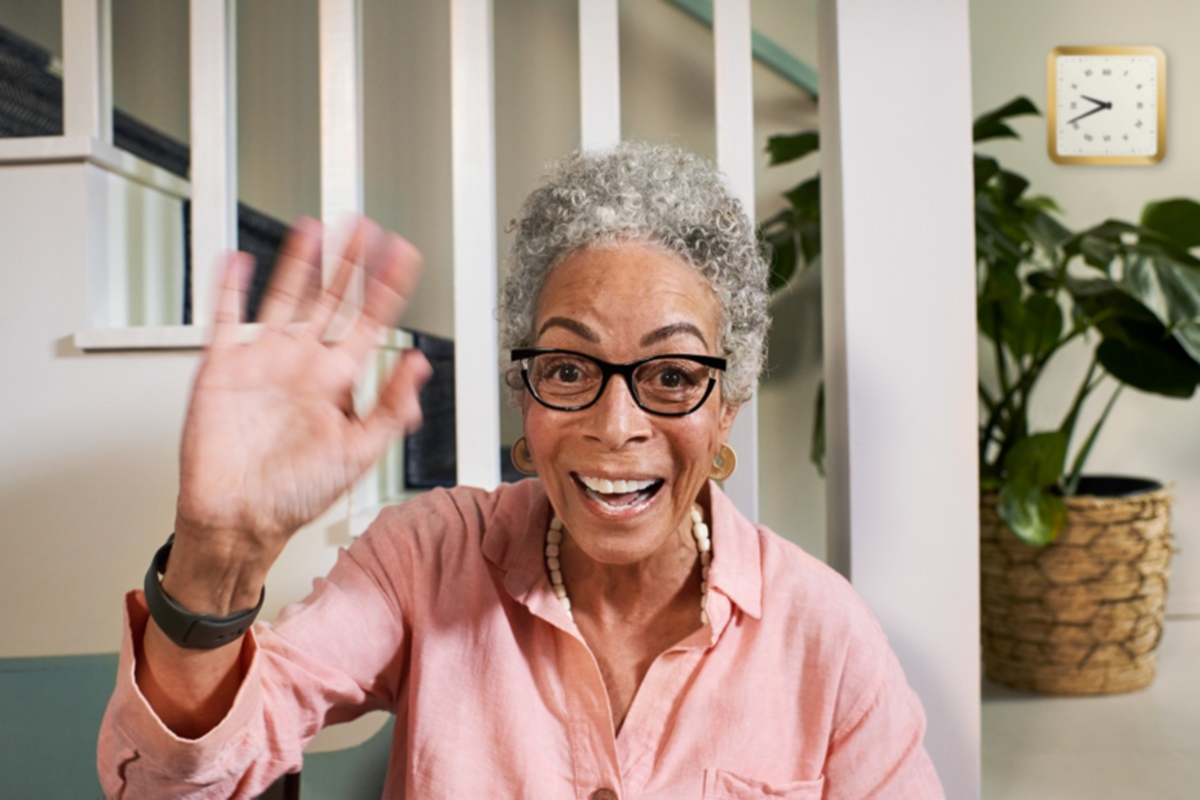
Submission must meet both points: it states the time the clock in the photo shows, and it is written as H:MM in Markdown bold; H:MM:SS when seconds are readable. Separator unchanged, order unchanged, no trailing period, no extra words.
**9:41**
